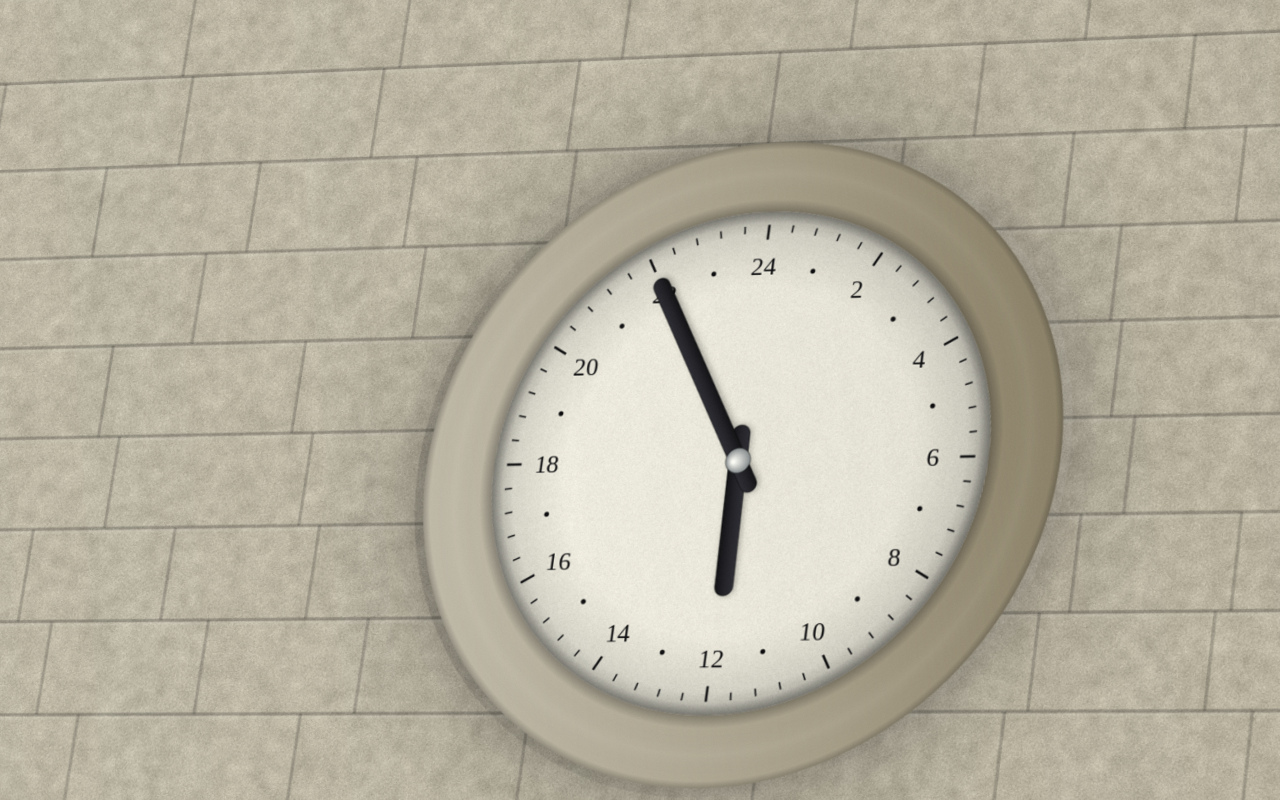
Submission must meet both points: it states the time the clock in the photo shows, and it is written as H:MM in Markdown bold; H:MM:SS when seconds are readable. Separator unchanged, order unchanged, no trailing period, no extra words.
**11:55**
